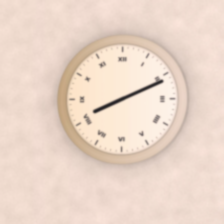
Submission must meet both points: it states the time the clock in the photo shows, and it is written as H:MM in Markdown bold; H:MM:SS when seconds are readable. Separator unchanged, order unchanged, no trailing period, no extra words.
**8:11**
